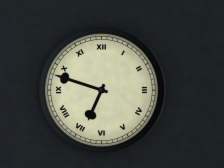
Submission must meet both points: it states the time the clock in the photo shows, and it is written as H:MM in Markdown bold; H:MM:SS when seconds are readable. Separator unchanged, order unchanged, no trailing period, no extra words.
**6:48**
